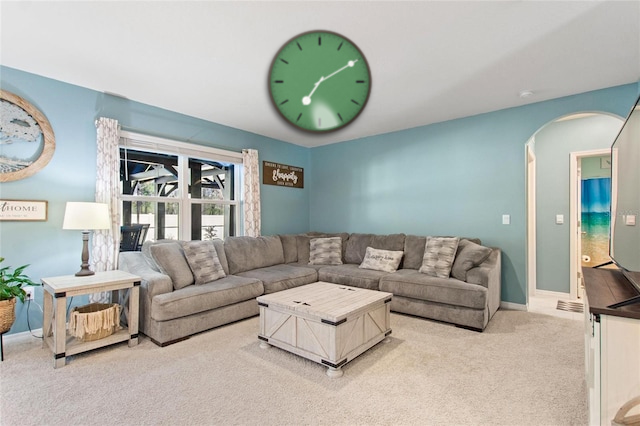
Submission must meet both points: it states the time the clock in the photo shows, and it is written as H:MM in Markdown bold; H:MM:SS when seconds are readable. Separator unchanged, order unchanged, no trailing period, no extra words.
**7:10**
